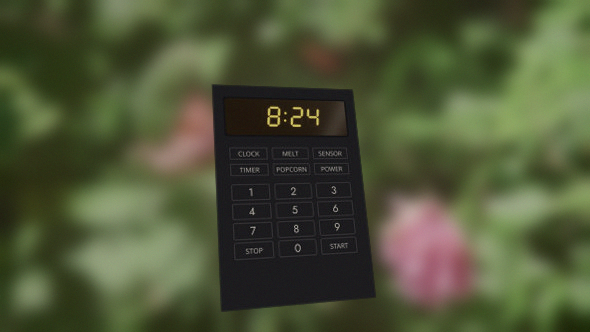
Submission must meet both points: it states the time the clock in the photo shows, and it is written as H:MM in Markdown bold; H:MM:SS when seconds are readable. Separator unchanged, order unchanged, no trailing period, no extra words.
**8:24**
